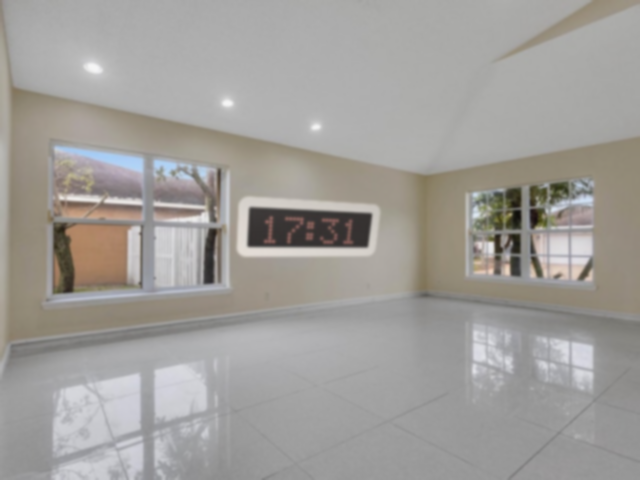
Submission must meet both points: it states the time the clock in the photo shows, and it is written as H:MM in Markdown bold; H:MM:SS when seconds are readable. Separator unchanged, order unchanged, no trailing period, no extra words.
**17:31**
